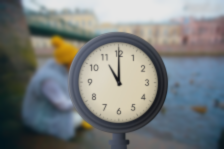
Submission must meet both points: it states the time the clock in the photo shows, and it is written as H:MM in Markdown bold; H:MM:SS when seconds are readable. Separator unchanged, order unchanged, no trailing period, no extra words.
**11:00**
